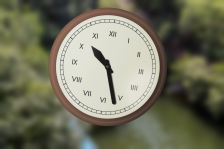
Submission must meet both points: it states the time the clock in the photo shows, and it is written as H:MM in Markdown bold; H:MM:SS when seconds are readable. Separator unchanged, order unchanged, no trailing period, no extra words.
**10:27**
